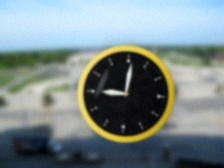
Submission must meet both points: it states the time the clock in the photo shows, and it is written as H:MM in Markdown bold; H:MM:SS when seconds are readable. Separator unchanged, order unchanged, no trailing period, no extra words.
**9:01**
